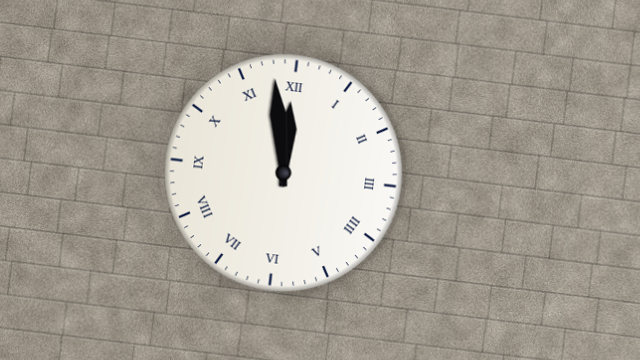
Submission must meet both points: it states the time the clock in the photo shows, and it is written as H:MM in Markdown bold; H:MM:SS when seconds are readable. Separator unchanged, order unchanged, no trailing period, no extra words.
**11:58**
